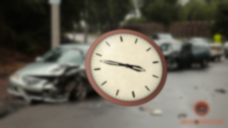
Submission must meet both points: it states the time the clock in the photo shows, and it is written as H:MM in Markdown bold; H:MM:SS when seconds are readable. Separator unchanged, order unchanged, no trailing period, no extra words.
**3:48**
